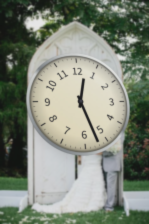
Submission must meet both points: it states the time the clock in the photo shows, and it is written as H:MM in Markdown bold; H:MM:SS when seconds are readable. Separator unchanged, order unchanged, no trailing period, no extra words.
**12:27**
